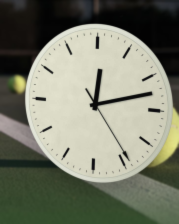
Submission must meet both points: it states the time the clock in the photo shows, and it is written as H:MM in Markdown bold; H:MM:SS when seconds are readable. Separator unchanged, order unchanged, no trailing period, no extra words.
**12:12:24**
